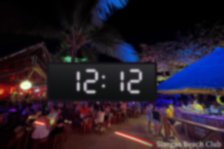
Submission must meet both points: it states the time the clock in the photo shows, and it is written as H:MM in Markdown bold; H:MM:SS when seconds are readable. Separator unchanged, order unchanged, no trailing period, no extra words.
**12:12**
